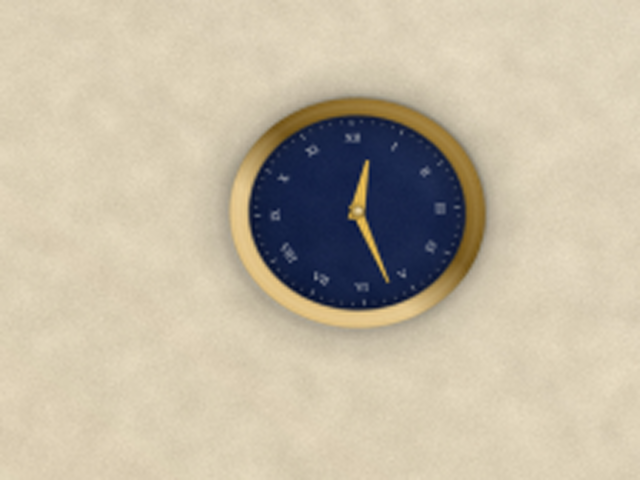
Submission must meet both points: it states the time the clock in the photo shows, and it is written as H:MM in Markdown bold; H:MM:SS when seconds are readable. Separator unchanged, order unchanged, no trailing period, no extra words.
**12:27**
